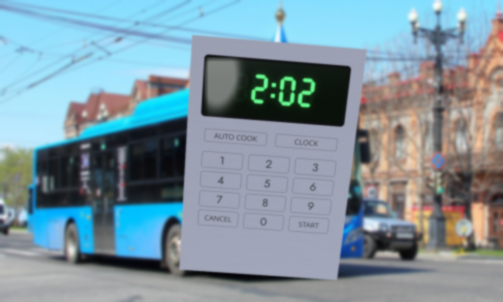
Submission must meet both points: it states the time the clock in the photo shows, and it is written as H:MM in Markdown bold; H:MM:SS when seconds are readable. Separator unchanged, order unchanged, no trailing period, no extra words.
**2:02**
